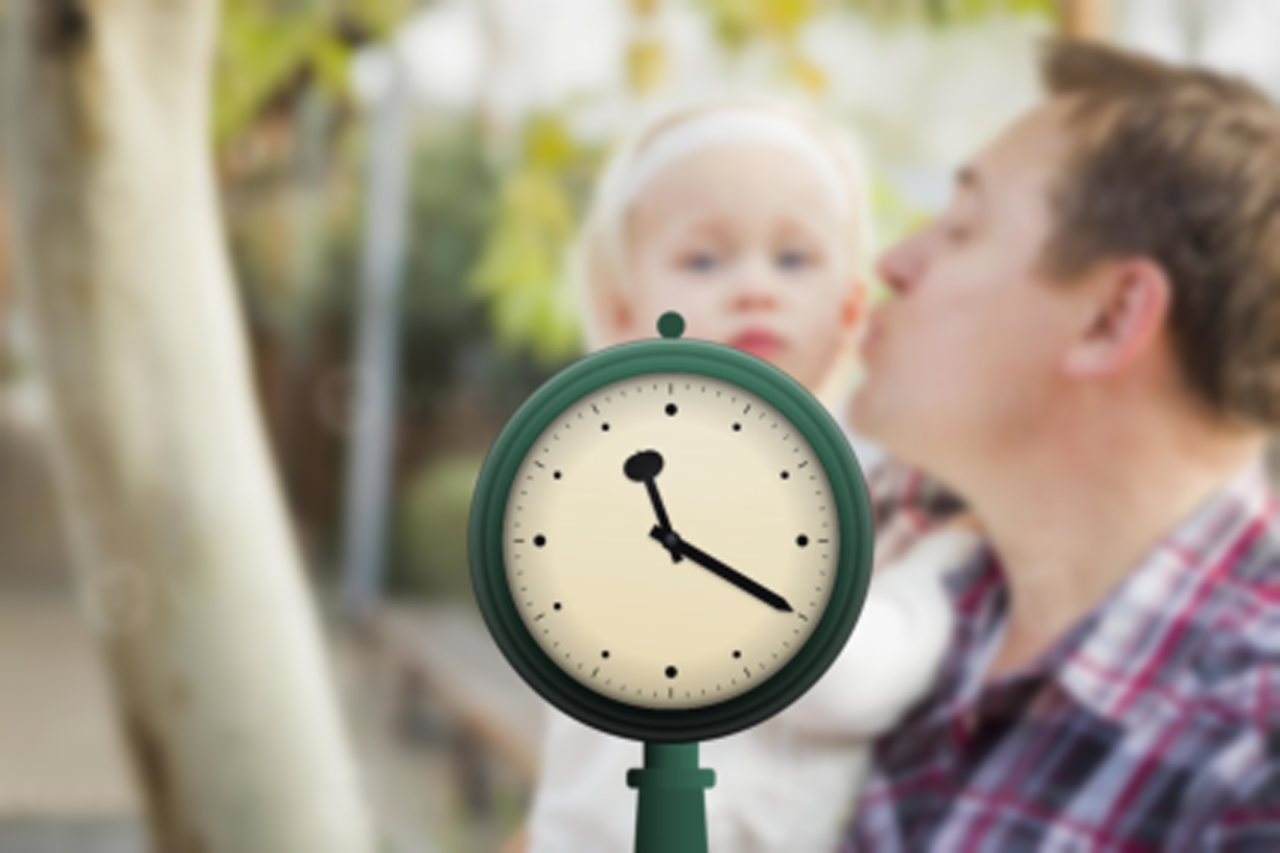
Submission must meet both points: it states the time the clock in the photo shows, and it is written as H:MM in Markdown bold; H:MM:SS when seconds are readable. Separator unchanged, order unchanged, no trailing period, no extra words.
**11:20**
